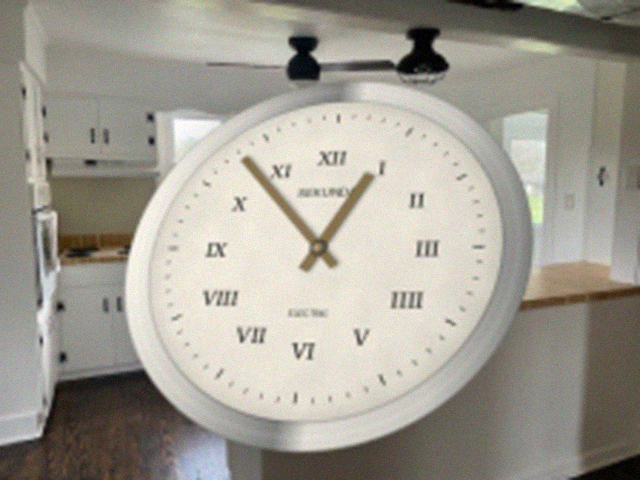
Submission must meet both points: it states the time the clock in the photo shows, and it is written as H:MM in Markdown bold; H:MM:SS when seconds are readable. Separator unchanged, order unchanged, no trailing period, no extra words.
**12:53**
